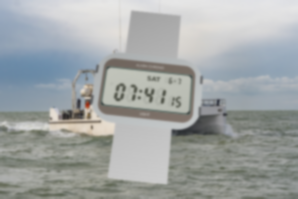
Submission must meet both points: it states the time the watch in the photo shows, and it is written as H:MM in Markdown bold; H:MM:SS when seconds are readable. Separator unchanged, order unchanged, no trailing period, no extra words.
**7:41:15**
